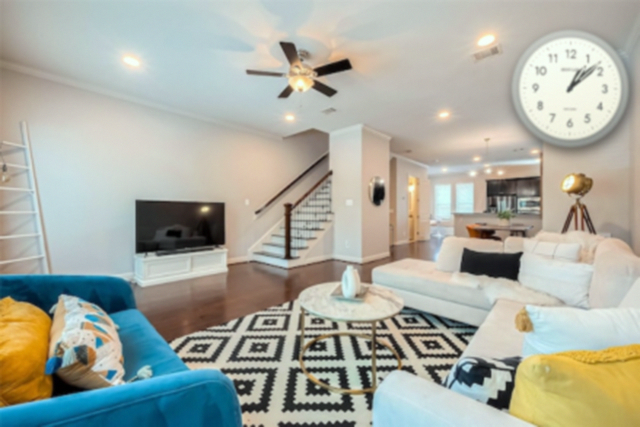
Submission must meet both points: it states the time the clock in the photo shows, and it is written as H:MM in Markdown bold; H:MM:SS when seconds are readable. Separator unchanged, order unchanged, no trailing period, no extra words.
**1:08**
